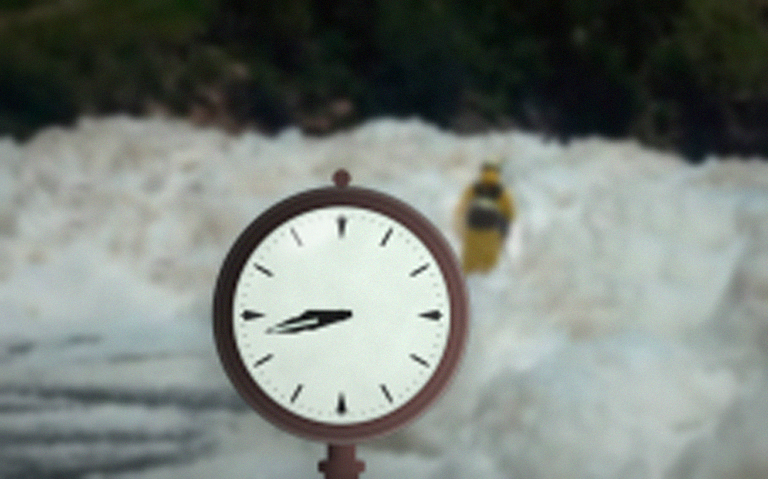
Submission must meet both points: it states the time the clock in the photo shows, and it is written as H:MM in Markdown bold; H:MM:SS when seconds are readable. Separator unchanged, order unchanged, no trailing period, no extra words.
**8:43**
